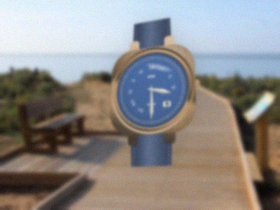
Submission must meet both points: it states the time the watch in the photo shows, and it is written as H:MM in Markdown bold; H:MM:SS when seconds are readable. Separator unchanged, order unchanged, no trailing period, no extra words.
**3:30**
